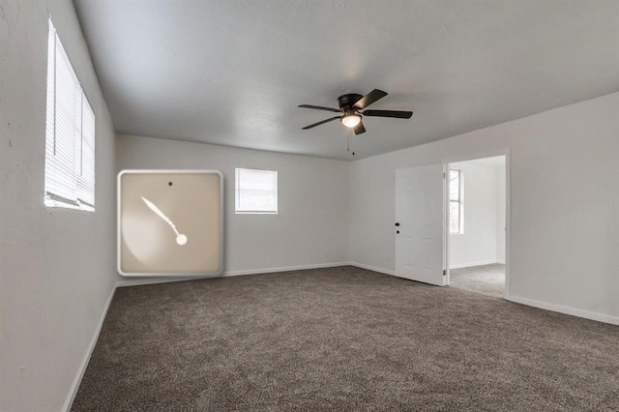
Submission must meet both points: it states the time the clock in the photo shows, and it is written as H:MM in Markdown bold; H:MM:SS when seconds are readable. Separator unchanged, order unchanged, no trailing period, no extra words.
**4:52**
